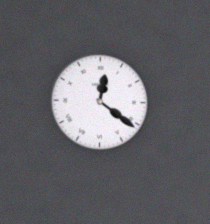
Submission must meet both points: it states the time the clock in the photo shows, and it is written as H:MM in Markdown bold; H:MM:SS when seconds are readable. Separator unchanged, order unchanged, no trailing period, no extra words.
**12:21**
